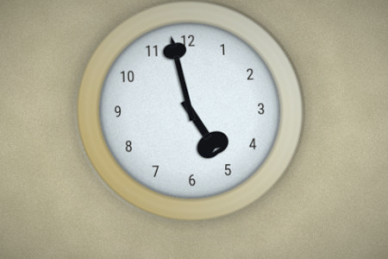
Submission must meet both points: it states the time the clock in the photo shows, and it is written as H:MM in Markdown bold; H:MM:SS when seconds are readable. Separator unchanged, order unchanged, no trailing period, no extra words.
**4:58**
